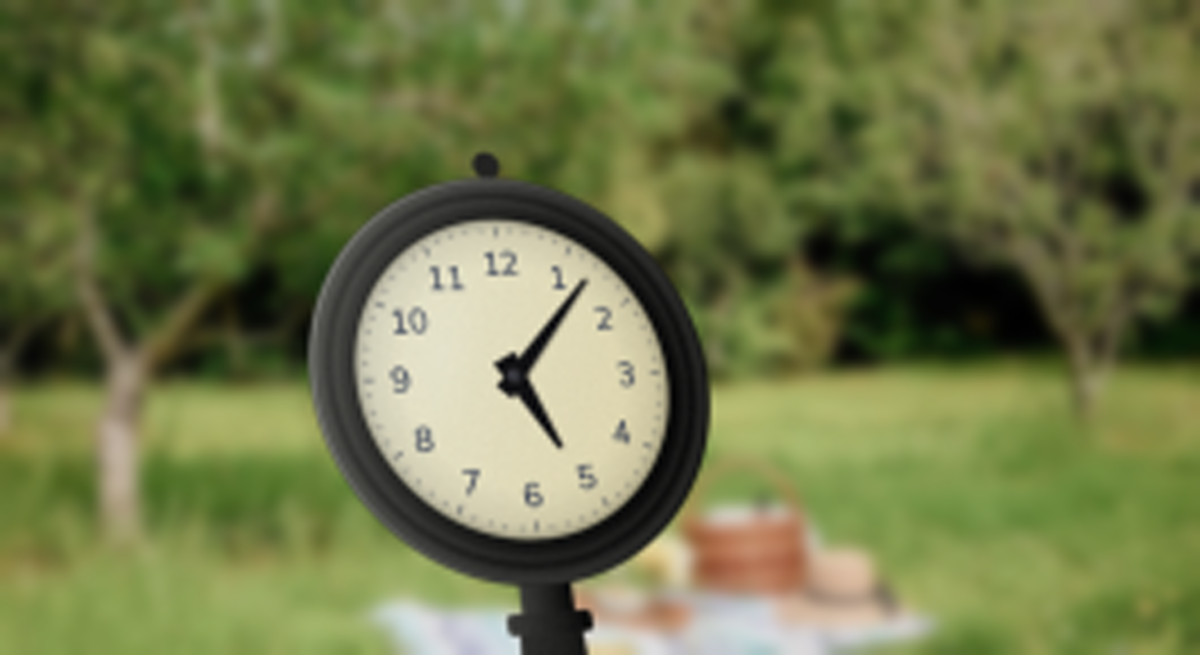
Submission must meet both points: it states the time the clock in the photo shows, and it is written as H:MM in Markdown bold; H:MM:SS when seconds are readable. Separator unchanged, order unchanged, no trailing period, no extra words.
**5:07**
